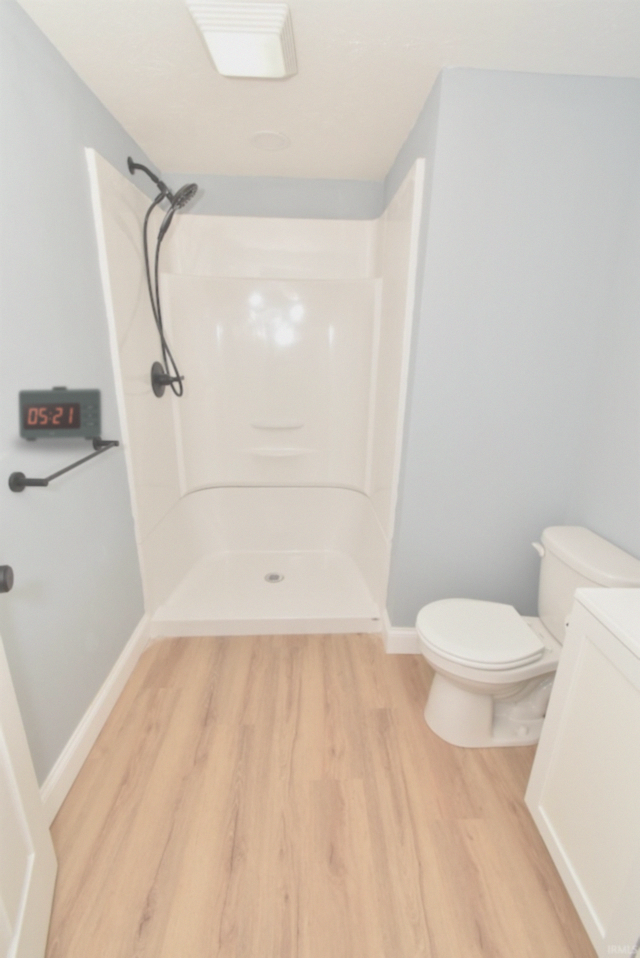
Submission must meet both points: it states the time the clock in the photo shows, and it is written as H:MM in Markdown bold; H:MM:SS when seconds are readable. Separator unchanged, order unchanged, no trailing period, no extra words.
**5:21**
